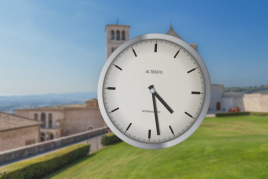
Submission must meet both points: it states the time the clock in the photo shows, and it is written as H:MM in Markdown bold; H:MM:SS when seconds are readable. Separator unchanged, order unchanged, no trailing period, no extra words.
**4:28**
